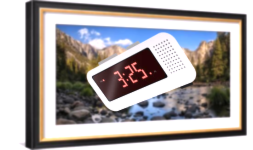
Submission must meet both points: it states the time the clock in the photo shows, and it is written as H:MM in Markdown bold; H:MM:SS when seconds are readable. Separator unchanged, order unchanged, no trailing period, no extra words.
**3:25**
